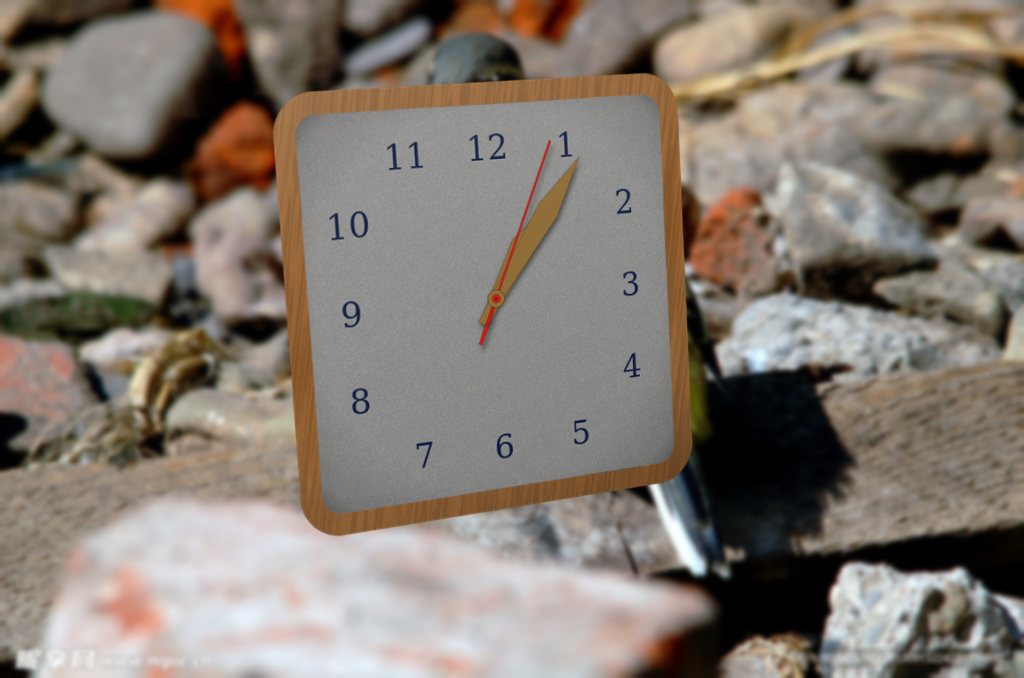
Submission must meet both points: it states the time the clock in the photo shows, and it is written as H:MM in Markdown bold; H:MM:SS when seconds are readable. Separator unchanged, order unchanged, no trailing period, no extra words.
**1:06:04**
